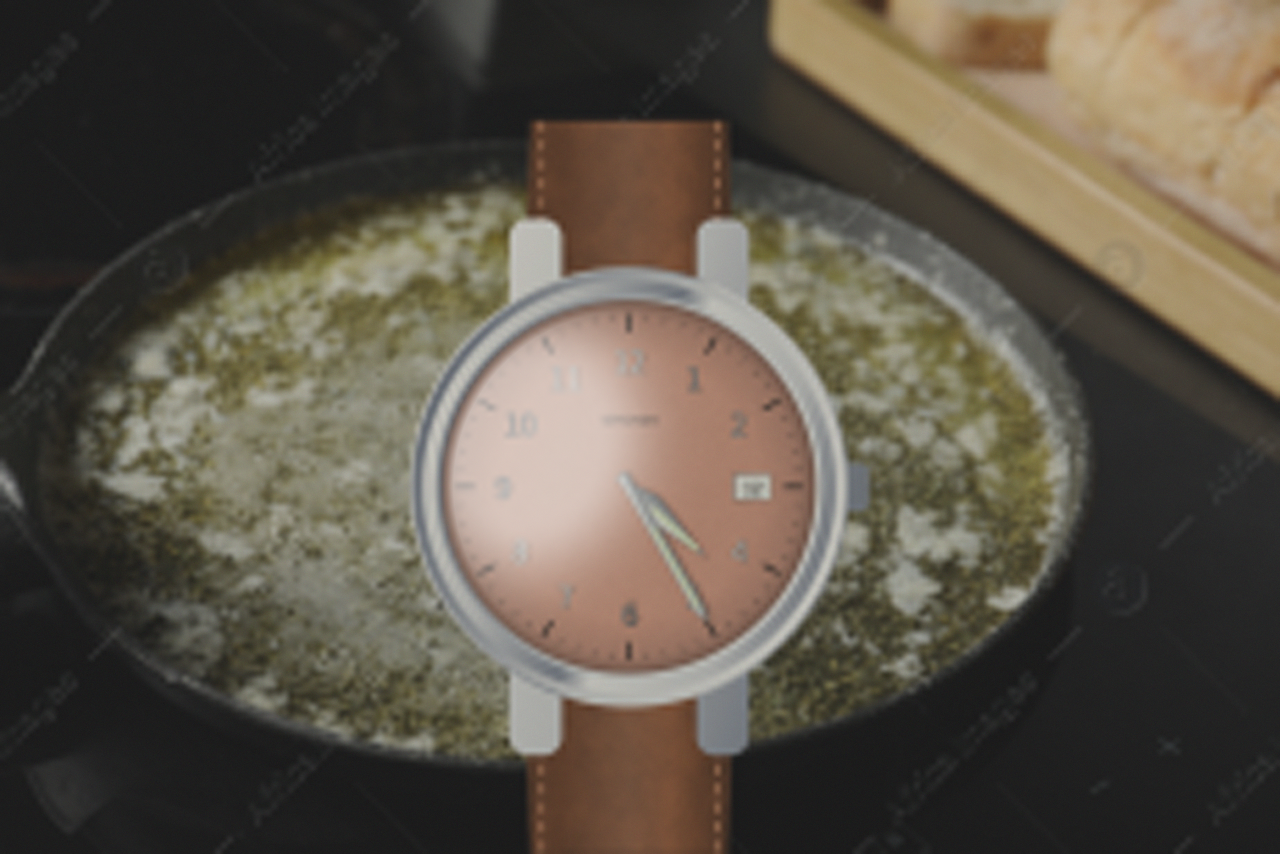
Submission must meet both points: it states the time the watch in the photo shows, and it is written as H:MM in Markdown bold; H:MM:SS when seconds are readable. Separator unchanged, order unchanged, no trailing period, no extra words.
**4:25**
